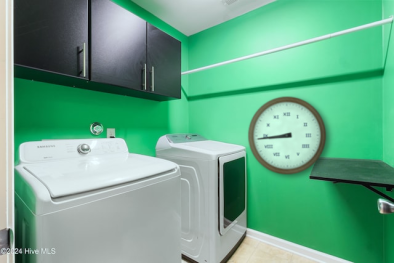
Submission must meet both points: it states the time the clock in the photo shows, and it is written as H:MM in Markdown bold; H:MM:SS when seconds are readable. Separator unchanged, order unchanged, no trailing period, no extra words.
**8:44**
